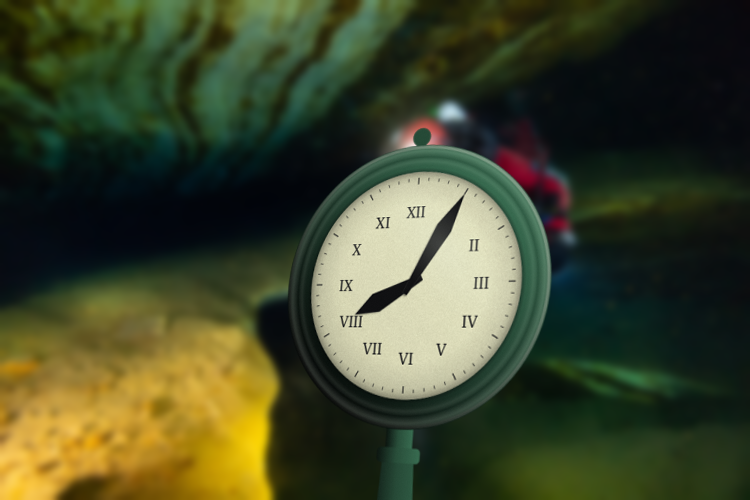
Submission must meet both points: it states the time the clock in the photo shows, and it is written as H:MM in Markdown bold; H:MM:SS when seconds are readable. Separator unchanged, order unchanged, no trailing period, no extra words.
**8:05**
